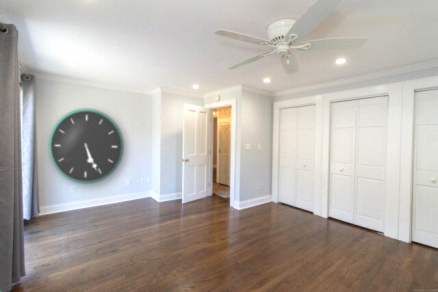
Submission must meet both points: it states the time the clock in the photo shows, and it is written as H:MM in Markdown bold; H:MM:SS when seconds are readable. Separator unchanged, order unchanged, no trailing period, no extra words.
**5:26**
